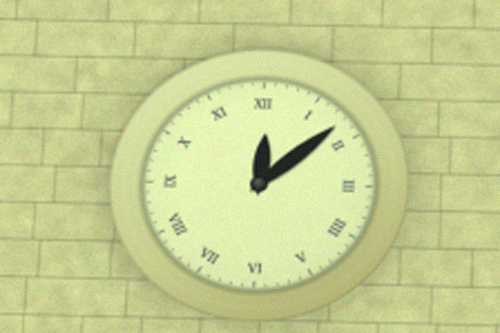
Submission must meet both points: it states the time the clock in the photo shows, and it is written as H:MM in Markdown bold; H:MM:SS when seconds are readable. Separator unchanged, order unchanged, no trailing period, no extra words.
**12:08**
